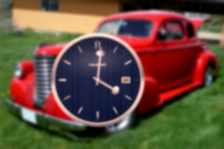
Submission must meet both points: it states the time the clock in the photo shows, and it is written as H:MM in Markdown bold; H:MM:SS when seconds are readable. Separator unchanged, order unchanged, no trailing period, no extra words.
**4:01**
